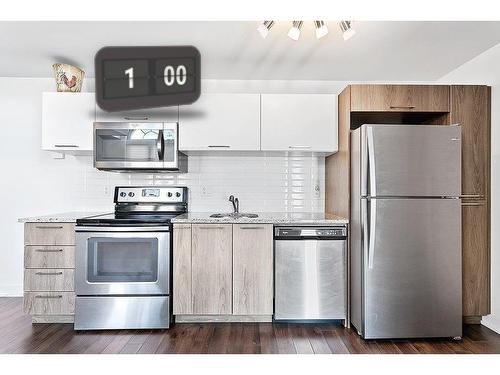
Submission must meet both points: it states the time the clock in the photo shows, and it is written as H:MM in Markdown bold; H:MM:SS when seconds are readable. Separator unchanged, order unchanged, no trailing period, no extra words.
**1:00**
